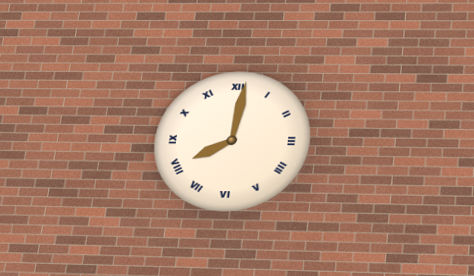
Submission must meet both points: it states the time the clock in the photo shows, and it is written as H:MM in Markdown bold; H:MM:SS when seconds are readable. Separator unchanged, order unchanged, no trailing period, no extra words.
**8:01**
